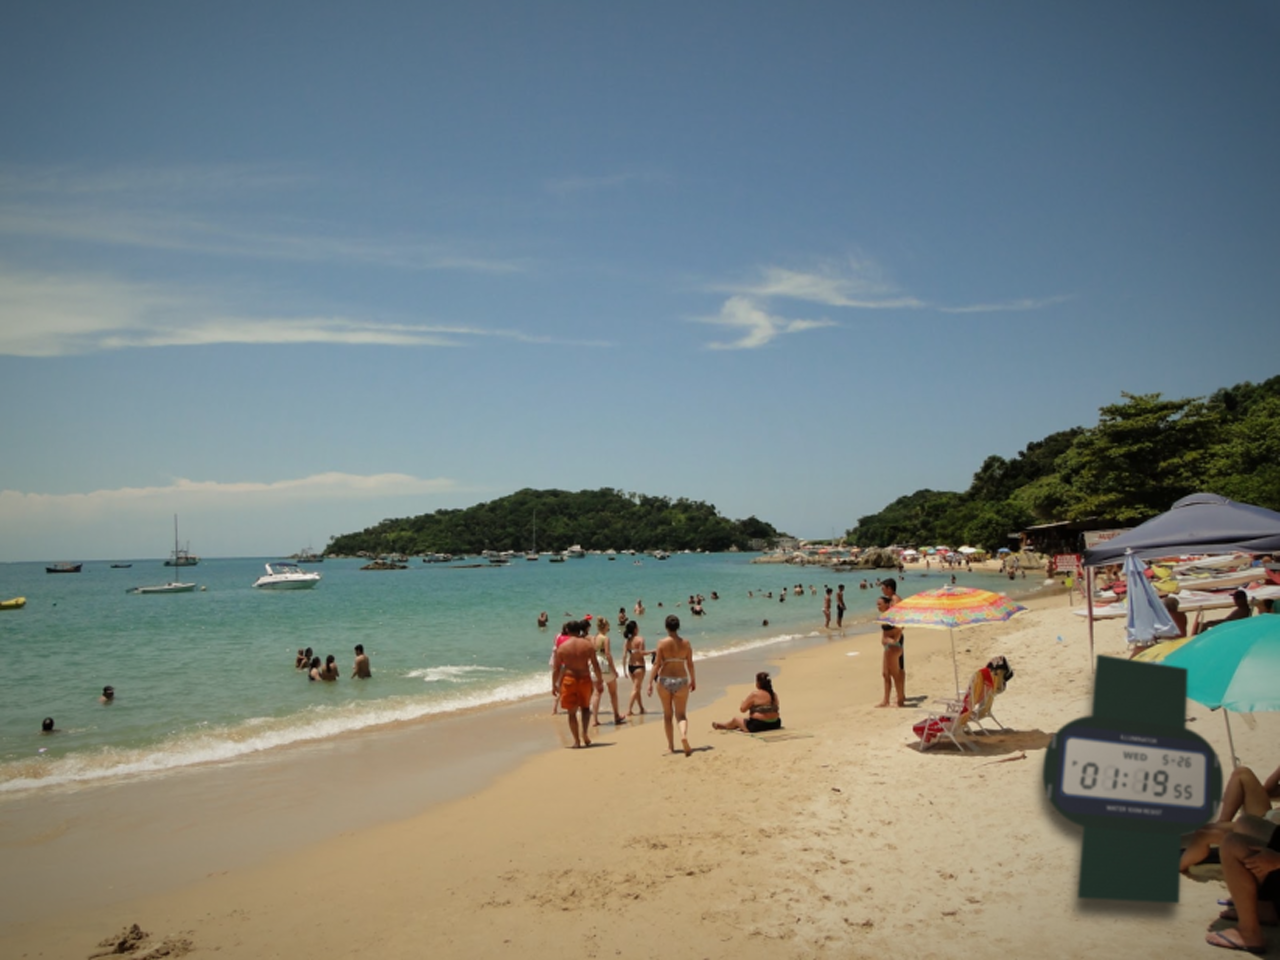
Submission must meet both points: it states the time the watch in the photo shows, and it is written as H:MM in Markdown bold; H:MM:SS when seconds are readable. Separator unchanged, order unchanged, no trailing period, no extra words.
**1:19**
